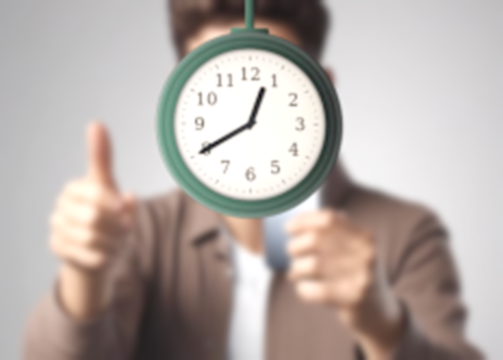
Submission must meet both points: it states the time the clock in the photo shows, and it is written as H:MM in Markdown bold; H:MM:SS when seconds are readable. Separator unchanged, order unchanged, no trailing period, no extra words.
**12:40**
